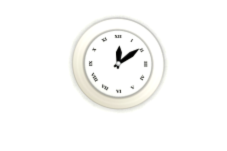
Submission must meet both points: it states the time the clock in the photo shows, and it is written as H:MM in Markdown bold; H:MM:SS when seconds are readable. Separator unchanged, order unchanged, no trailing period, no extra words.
**12:09**
